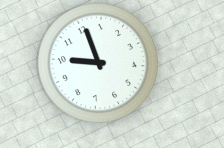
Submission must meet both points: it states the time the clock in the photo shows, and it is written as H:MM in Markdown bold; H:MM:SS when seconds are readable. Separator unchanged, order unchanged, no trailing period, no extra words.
**10:01**
